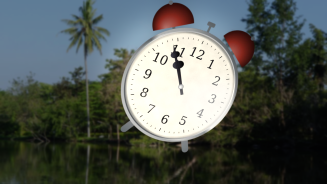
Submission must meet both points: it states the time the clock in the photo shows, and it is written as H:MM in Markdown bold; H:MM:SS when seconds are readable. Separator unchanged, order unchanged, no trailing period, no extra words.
**10:54**
